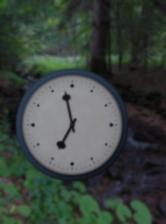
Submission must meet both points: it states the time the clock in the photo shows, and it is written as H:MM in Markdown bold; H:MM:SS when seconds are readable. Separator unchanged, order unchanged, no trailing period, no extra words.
**6:58**
